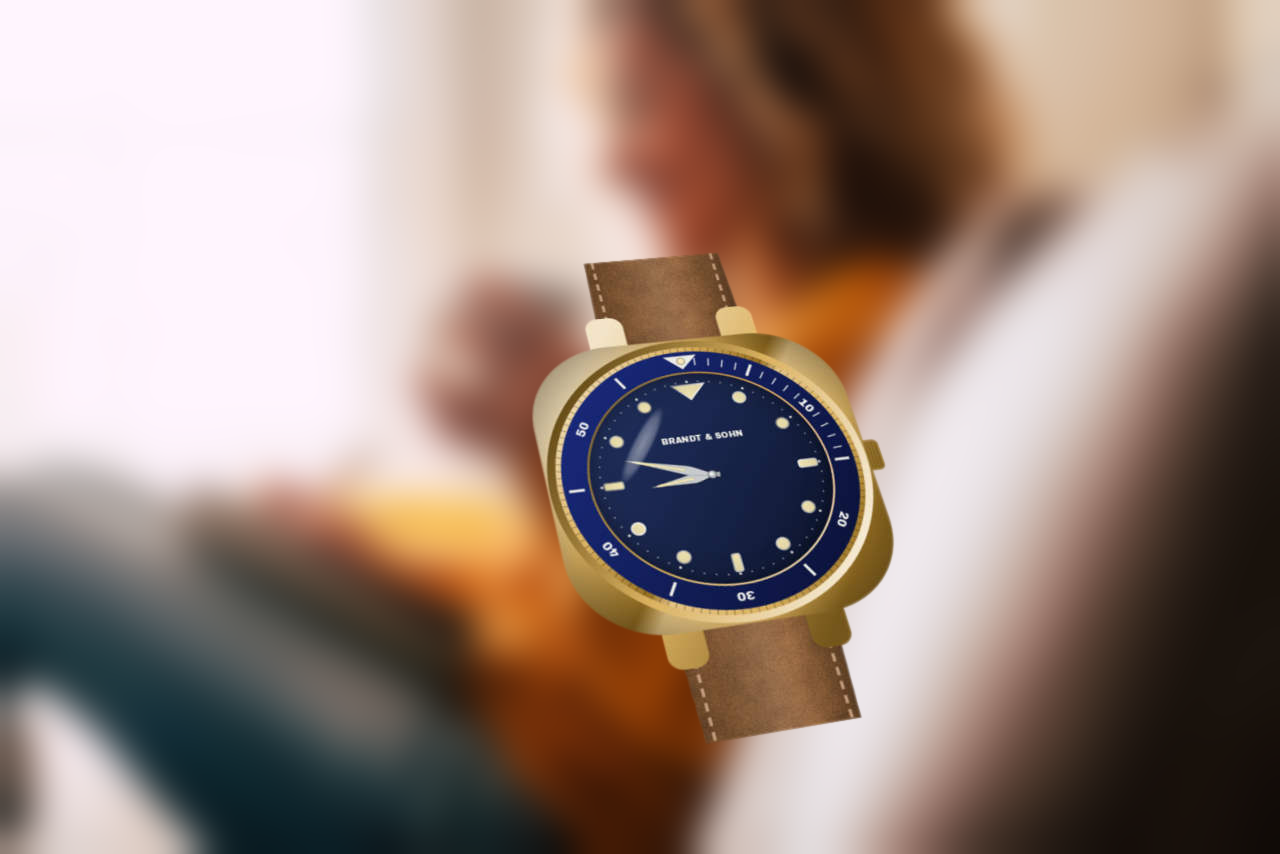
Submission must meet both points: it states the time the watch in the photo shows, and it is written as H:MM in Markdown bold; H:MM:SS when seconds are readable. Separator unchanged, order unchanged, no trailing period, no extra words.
**8:48**
